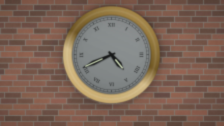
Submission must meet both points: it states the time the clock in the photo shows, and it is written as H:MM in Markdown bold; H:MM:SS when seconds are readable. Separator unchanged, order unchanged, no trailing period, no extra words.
**4:41**
